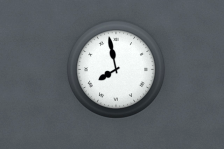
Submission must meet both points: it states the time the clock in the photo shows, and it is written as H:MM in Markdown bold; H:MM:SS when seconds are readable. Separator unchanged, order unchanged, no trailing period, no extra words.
**7:58**
